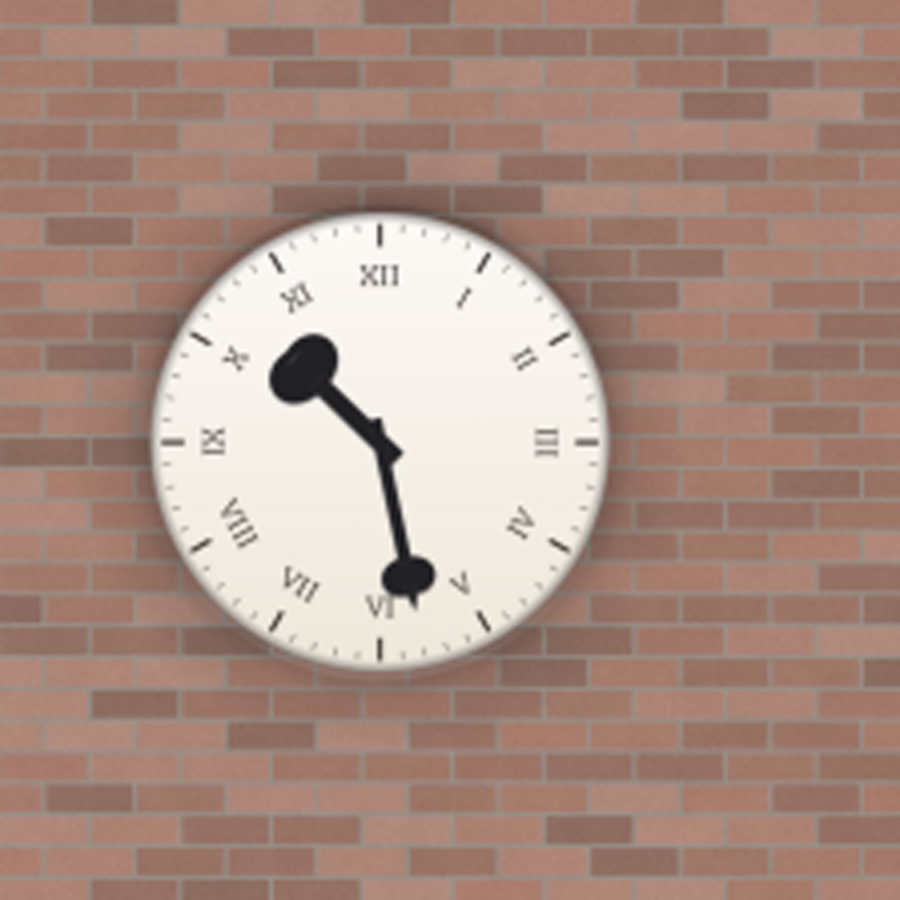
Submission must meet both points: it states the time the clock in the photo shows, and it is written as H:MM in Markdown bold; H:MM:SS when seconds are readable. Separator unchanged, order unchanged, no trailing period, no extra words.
**10:28**
